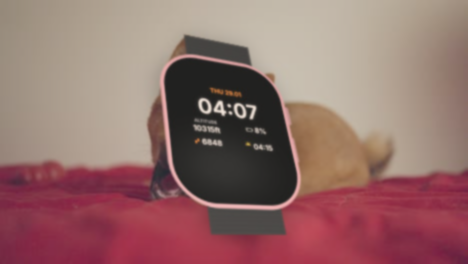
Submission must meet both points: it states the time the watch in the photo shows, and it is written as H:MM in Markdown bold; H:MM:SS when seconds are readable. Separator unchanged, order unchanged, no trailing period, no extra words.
**4:07**
